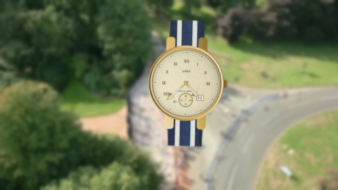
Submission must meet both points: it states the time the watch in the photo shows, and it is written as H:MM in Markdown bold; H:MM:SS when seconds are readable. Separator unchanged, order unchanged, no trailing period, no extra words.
**4:38**
